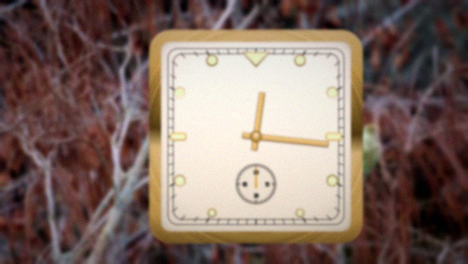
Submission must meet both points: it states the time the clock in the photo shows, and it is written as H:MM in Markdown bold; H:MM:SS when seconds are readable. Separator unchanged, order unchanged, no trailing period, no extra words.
**12:16**
